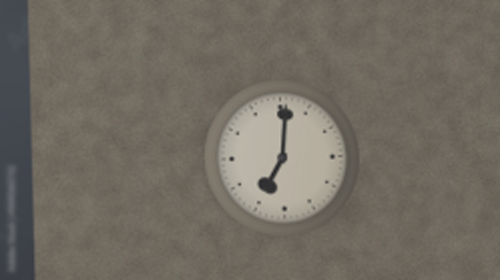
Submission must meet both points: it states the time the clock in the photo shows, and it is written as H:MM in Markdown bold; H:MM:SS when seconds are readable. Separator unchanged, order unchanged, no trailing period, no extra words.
**7:01**
